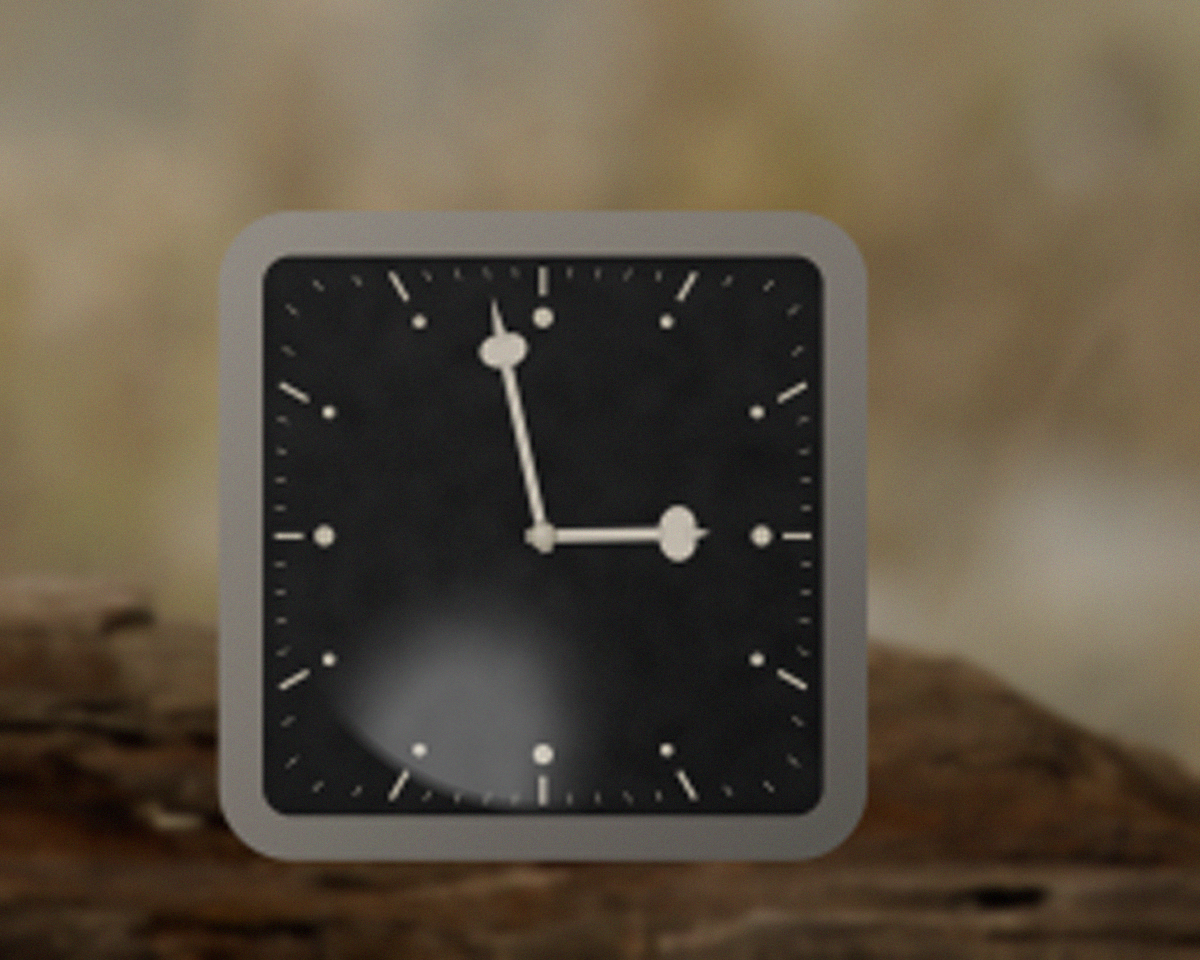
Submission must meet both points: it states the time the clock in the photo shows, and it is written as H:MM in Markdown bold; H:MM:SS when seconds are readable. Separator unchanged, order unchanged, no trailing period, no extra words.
**2:58**
